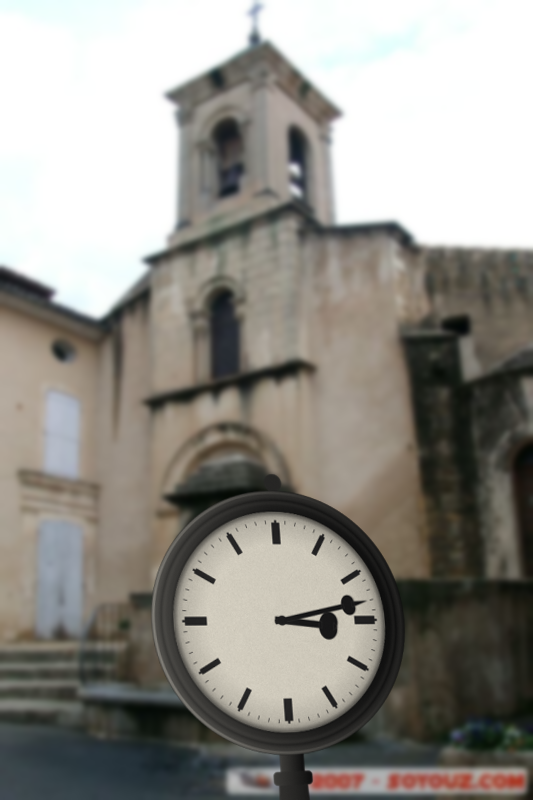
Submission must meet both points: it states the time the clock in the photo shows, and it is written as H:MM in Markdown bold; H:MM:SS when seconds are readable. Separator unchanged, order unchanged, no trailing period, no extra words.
**3:13**
